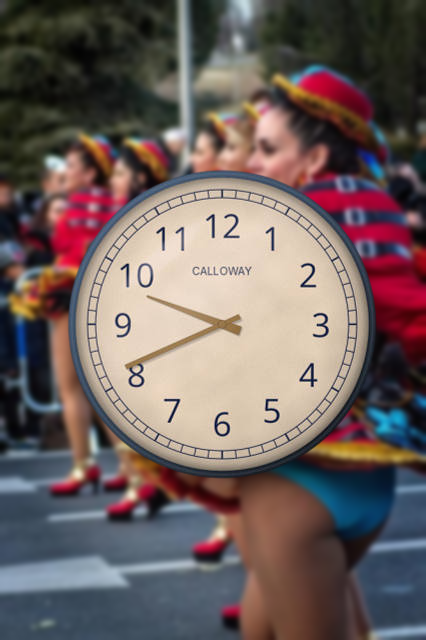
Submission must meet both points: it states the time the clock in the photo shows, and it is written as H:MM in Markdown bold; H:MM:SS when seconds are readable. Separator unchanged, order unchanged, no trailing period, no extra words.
**9:41**
